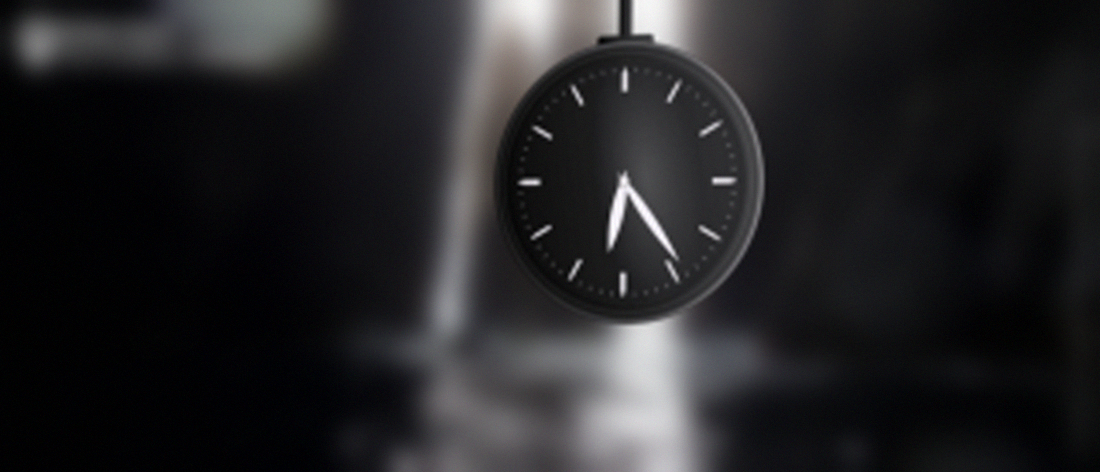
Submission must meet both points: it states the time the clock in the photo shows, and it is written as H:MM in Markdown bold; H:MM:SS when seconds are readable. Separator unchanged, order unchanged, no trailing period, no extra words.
**6:24**
